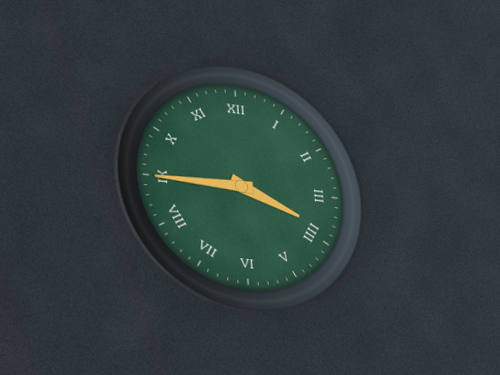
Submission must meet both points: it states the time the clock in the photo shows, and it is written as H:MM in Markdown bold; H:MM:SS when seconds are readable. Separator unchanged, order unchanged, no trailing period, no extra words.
**3:45**
